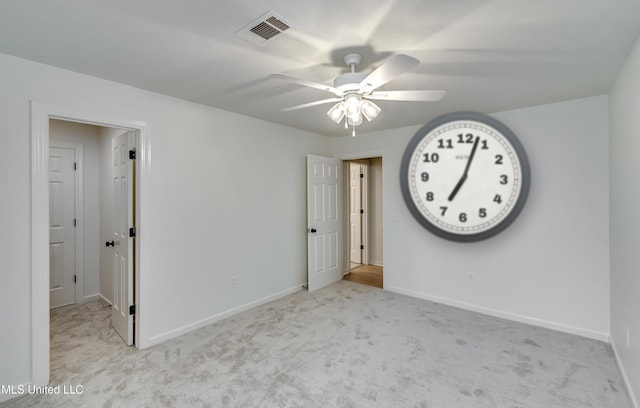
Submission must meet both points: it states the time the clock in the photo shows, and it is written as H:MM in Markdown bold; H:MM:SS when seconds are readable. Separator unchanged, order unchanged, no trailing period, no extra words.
**7:03**
